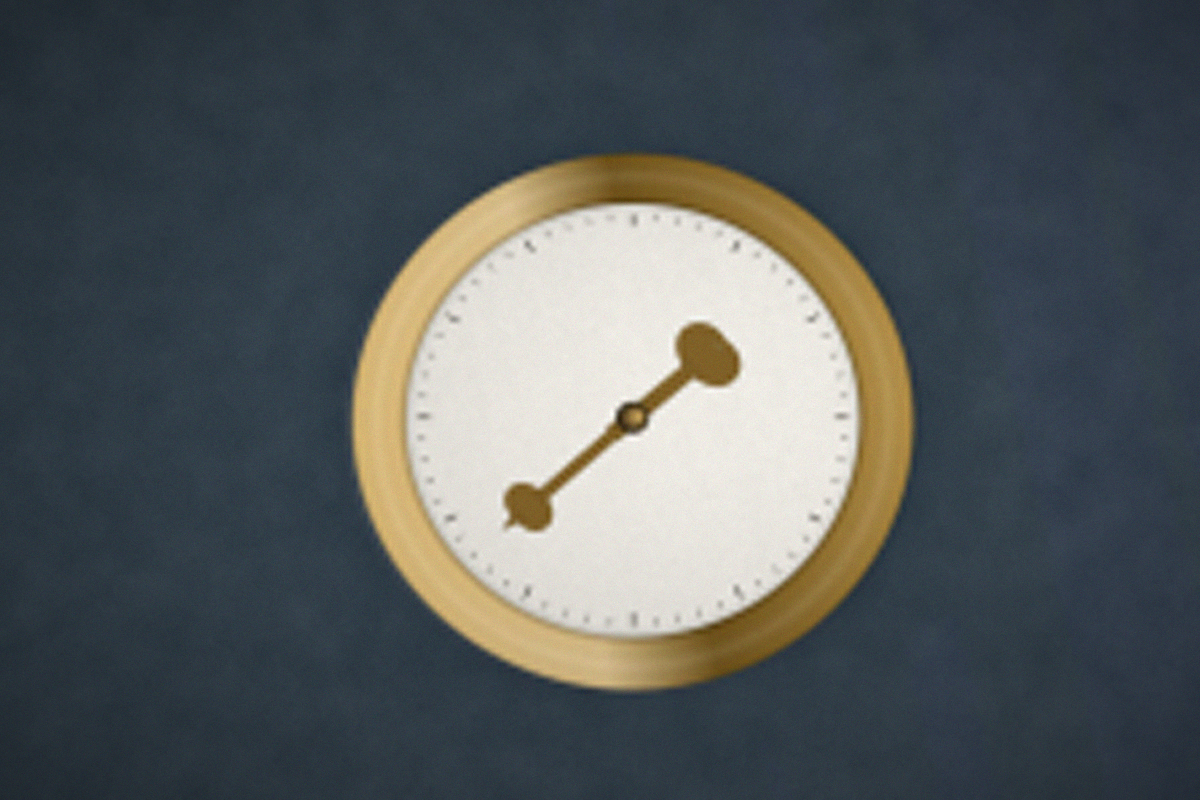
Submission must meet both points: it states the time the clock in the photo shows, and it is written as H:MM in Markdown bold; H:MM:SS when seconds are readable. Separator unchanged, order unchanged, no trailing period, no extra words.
**1:38**
